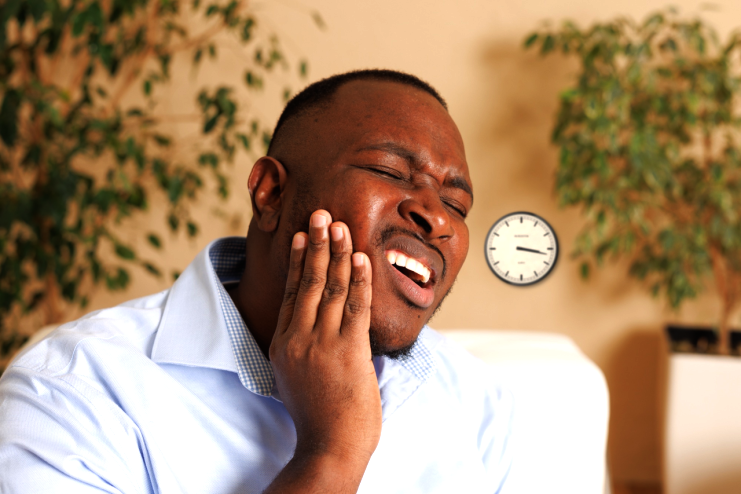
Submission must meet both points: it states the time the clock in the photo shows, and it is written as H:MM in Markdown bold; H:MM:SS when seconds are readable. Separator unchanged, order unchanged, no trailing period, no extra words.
**3:17**
